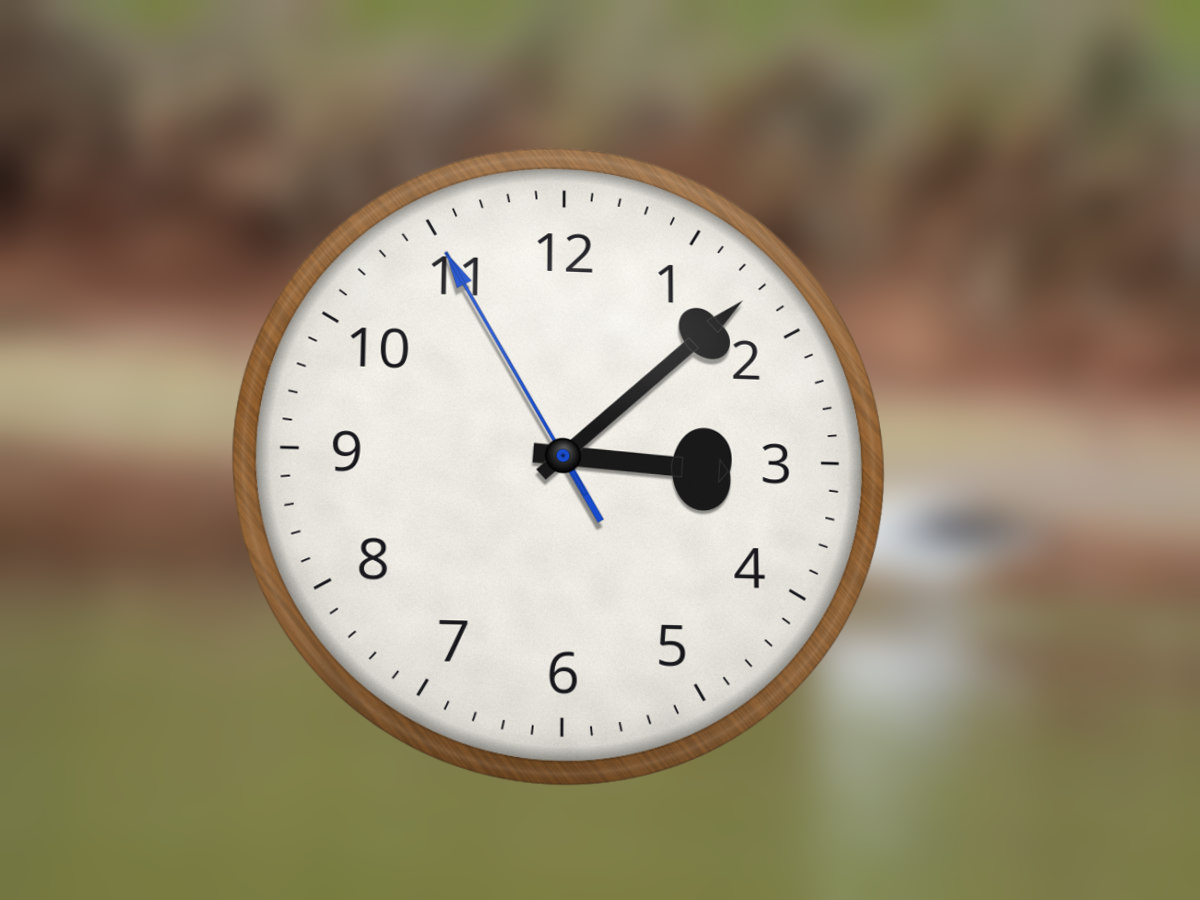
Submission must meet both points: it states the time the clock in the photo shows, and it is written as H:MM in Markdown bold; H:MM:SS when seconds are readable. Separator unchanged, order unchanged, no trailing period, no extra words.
**3:07:55**
